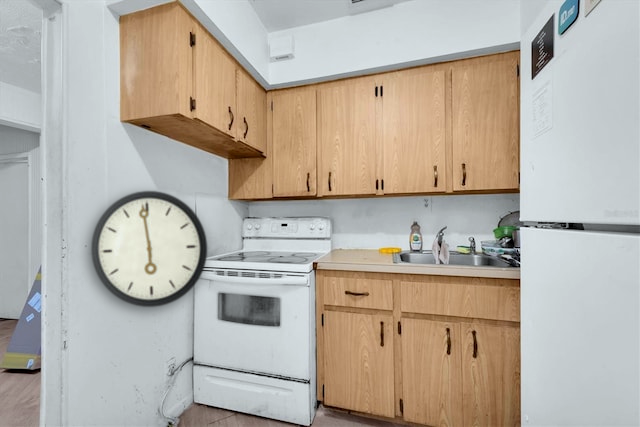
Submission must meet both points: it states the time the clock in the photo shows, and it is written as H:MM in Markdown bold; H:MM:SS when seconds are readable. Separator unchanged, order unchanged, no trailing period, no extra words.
**5:59**
